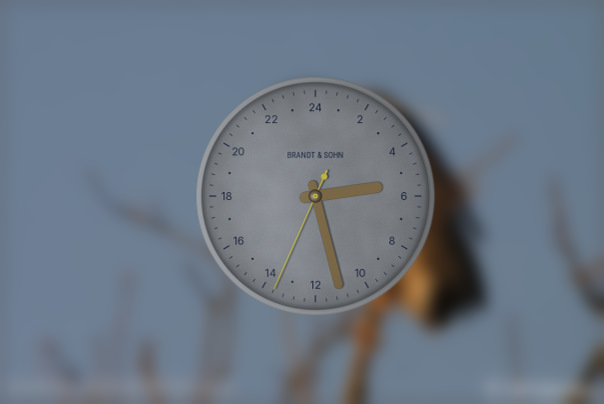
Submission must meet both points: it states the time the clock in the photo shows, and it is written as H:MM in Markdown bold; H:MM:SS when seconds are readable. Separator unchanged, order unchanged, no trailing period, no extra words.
**5:27:34**
